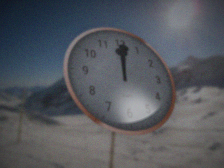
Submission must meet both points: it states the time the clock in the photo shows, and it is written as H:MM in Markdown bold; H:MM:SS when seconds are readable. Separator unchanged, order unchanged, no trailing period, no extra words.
**12:01**
